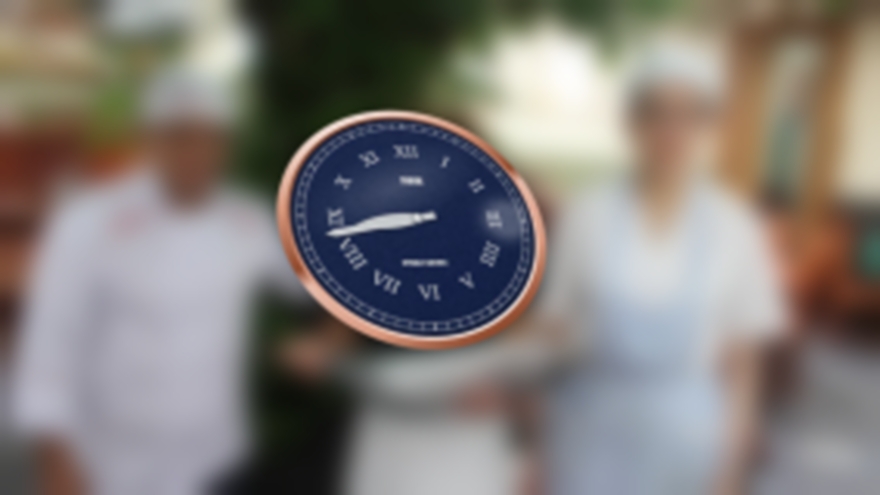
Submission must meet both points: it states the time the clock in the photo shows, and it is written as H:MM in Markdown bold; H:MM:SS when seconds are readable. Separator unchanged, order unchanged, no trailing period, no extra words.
**8:43**
